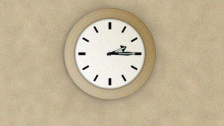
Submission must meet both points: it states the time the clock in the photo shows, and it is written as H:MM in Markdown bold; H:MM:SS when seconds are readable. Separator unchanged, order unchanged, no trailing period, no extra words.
**2:15**
